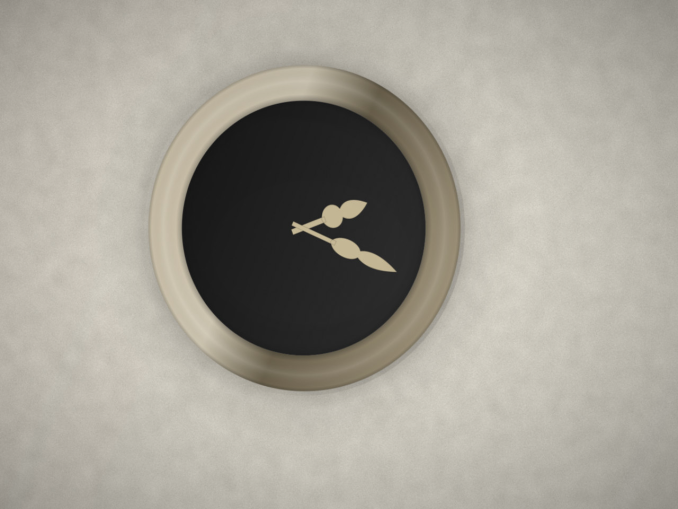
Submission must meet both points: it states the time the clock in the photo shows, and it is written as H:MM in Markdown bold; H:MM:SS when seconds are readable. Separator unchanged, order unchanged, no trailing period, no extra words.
**2:19**
